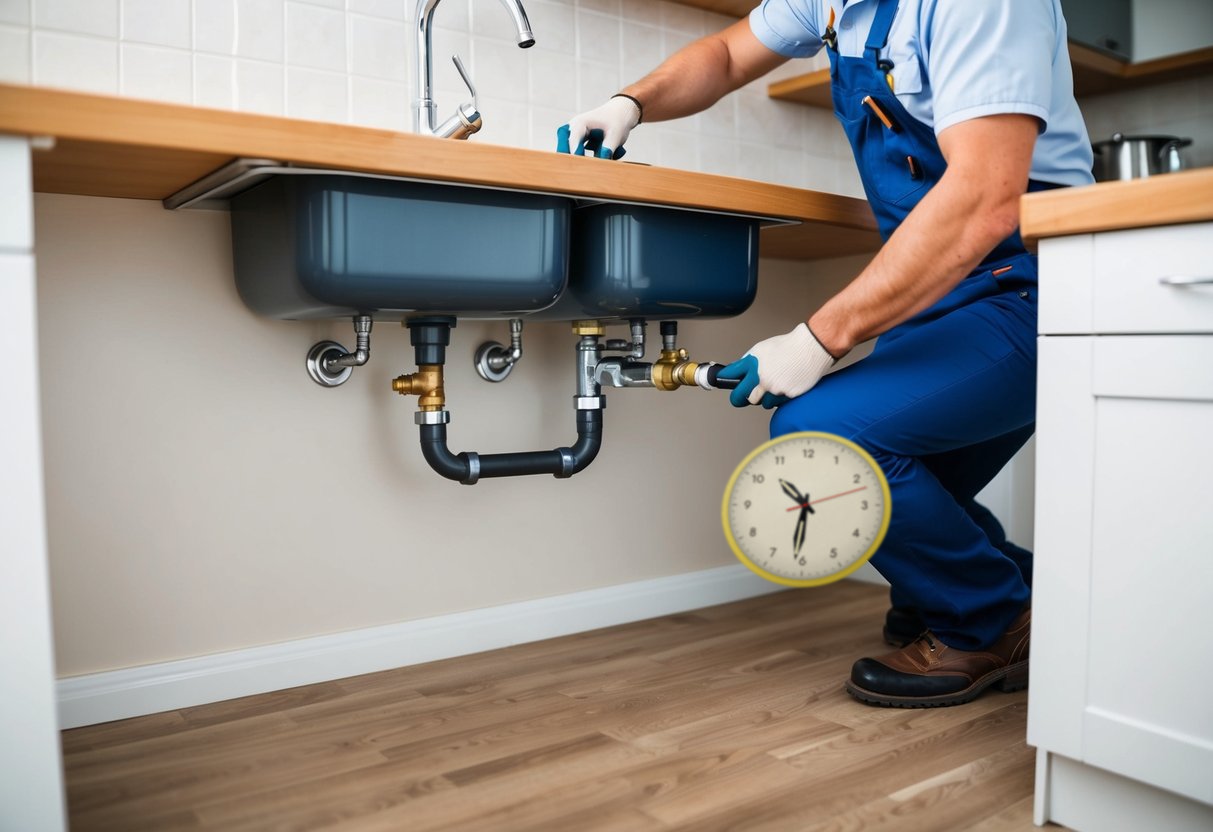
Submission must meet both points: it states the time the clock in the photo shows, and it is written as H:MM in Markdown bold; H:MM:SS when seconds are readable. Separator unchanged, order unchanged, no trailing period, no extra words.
**10:31:12**
